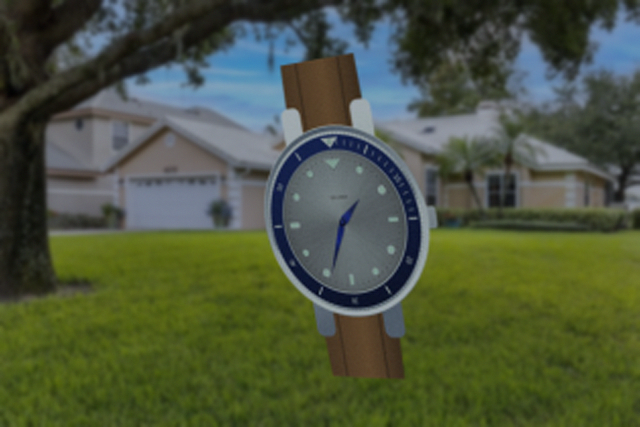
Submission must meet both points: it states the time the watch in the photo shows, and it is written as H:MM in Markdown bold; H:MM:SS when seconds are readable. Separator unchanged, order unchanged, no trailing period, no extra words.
**1:34**
